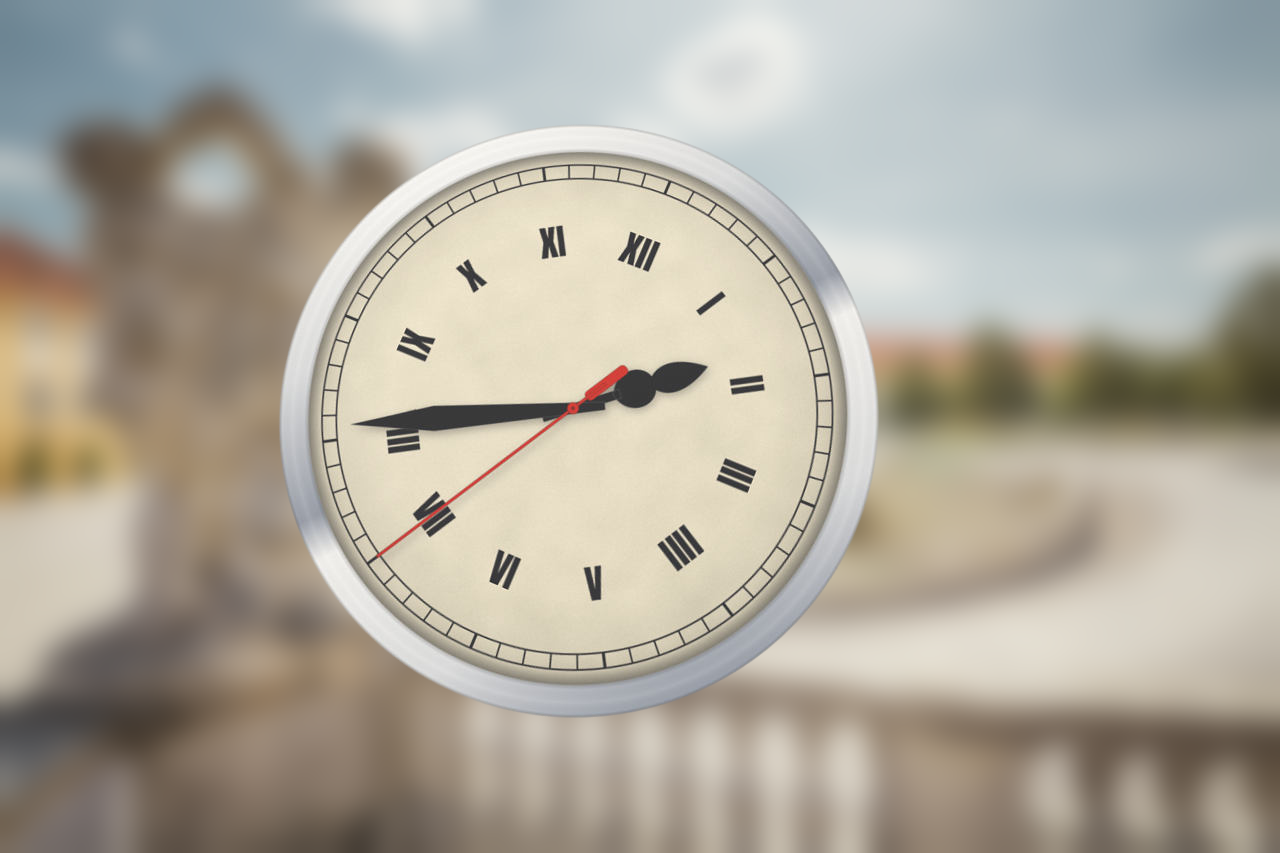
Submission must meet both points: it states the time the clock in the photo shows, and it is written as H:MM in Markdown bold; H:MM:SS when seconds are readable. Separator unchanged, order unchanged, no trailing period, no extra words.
**1:40:35**
